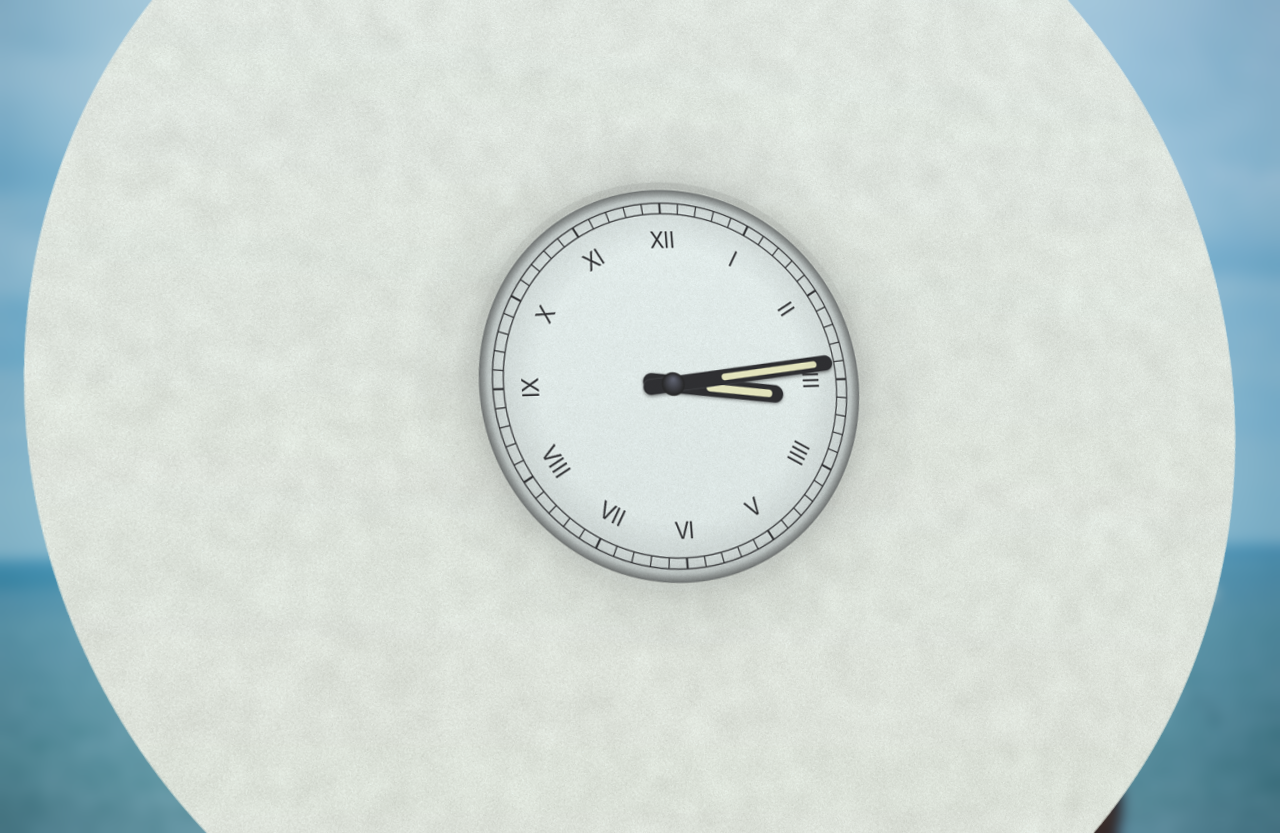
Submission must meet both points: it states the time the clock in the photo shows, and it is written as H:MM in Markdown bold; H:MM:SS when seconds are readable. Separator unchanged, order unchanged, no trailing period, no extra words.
**3:14**
